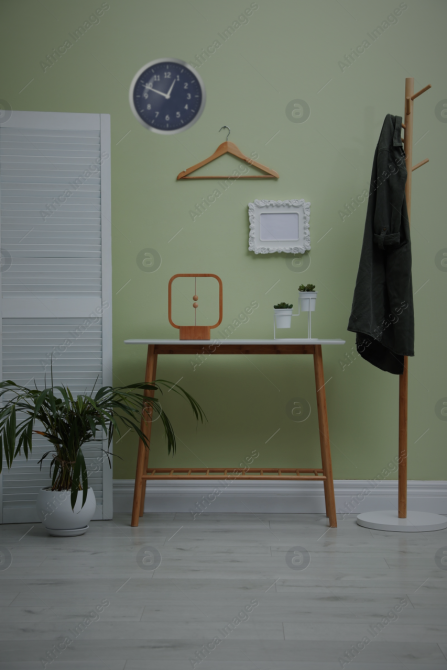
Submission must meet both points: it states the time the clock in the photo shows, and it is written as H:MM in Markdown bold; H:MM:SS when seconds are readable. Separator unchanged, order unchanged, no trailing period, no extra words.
**12:49**
